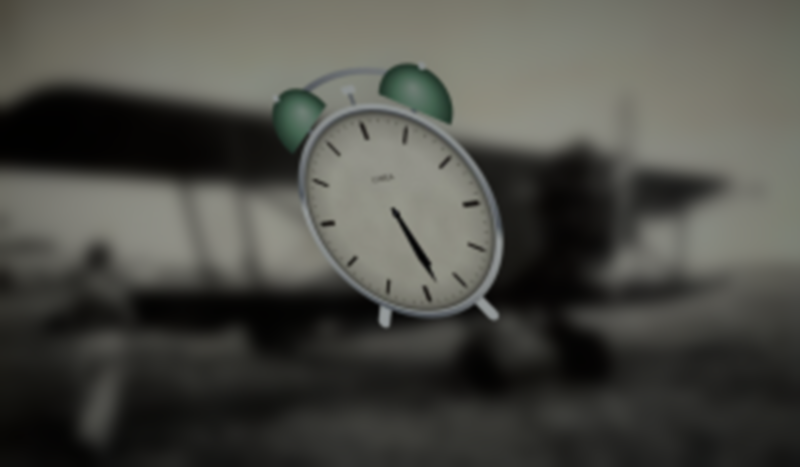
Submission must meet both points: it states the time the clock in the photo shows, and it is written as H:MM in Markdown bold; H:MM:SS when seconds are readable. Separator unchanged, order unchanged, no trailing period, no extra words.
**5:28**
